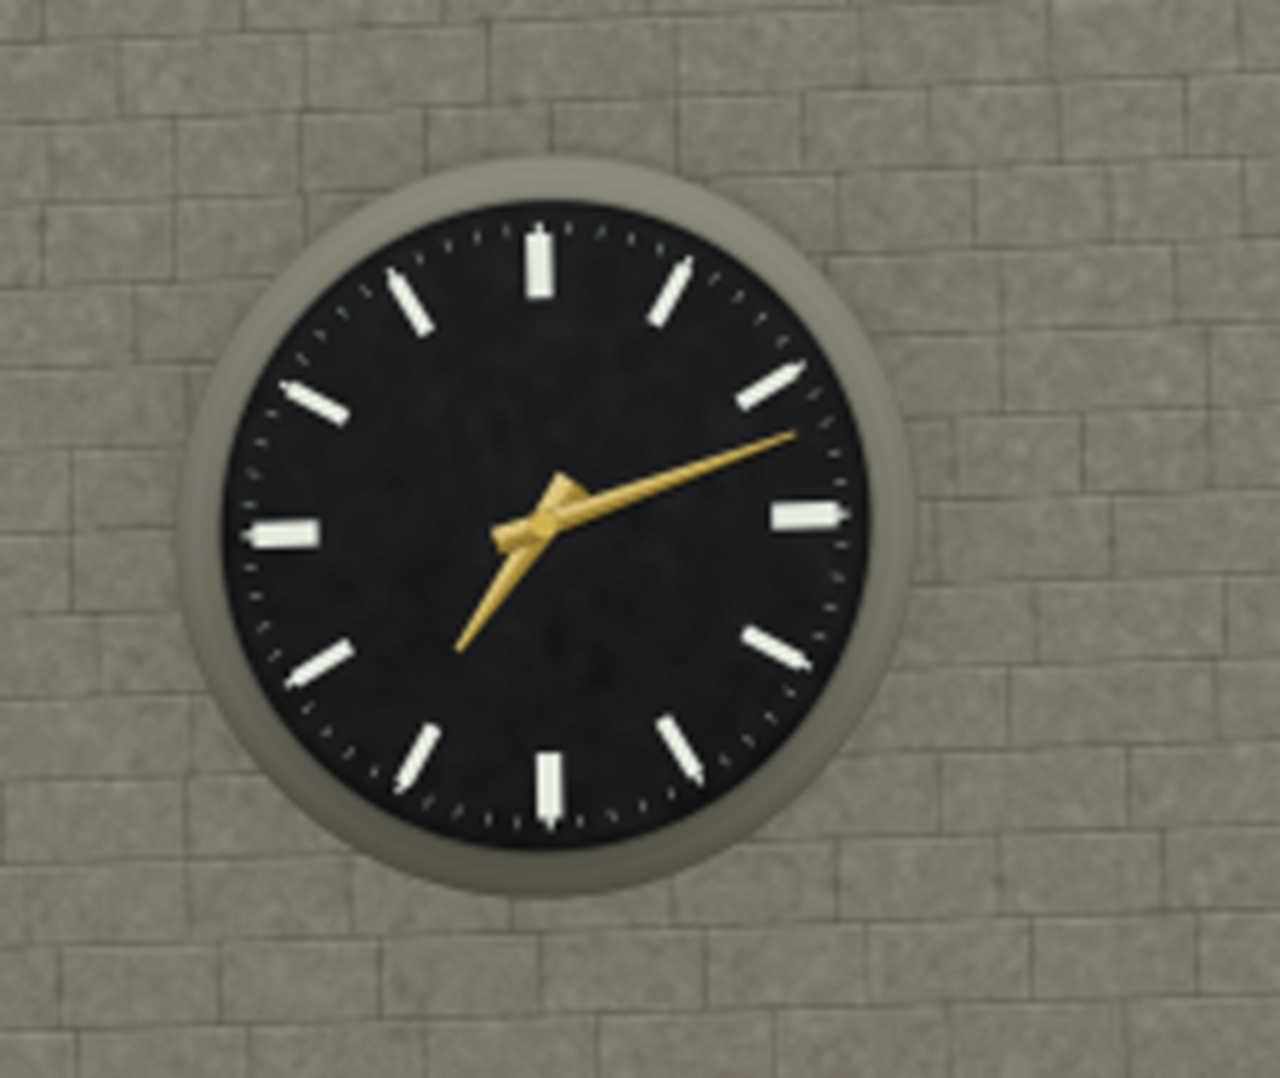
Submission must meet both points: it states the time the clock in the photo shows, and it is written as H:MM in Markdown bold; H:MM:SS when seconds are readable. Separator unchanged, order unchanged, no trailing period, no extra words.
**7:12**
